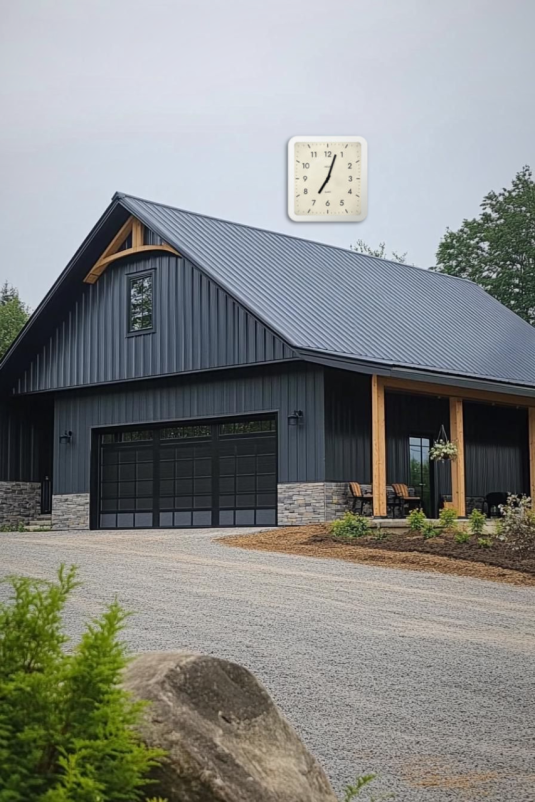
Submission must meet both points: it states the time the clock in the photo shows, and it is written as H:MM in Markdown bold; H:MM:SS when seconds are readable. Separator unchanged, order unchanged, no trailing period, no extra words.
**7:03**
